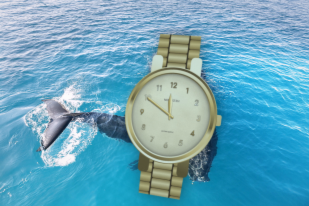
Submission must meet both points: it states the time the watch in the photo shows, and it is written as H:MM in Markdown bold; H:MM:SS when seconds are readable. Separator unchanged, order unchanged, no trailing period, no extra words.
**11:50**
